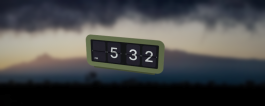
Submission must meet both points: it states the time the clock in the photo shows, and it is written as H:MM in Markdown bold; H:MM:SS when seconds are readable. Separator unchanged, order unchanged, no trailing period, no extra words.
**5:32**
